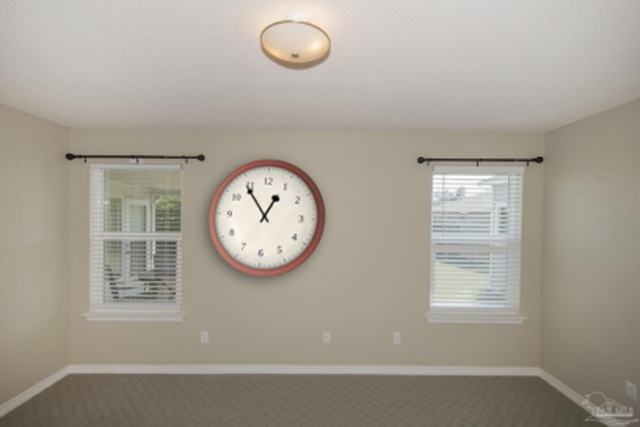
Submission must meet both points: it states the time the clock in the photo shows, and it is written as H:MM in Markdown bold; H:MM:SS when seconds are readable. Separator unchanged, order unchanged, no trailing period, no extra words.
**12:54**
